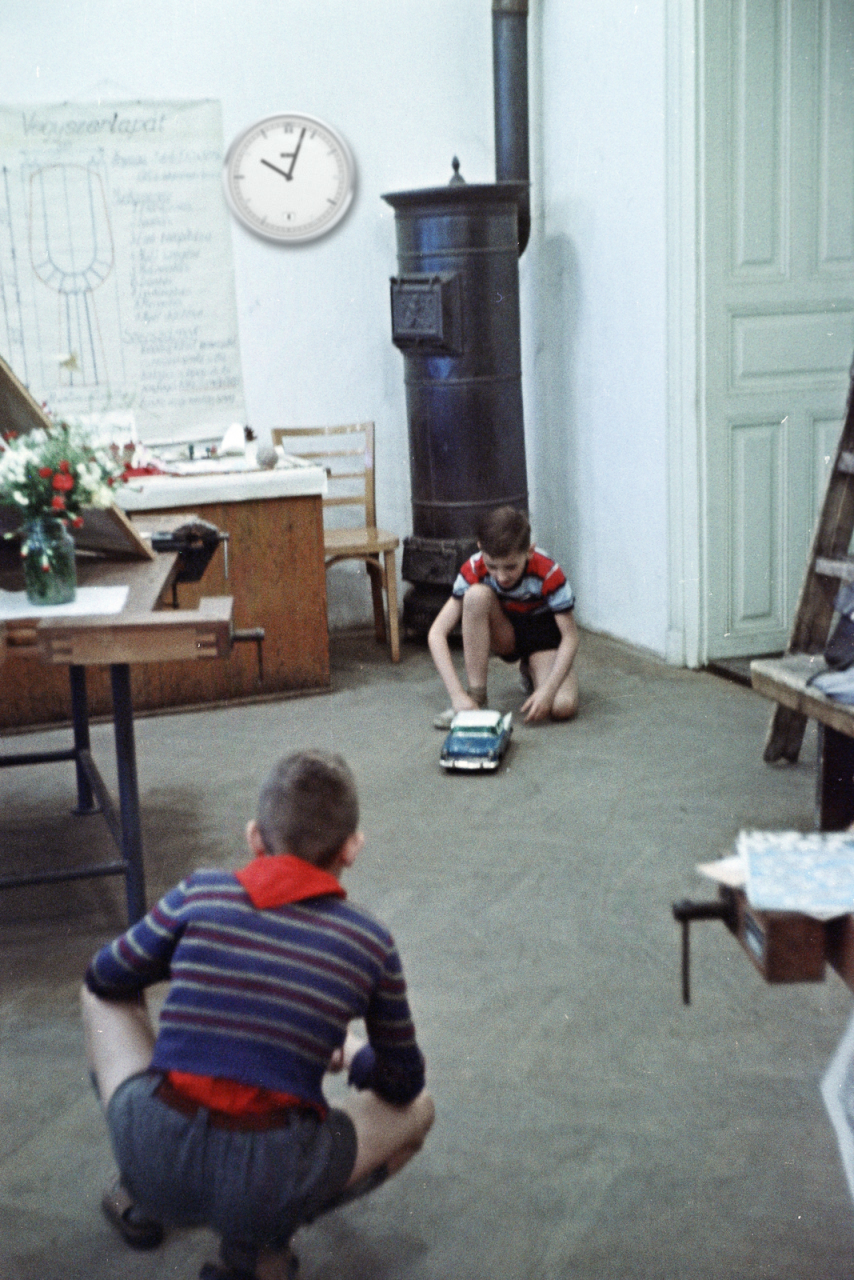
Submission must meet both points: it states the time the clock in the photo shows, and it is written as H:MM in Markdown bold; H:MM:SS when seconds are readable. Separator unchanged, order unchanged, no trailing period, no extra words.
**10:03**
